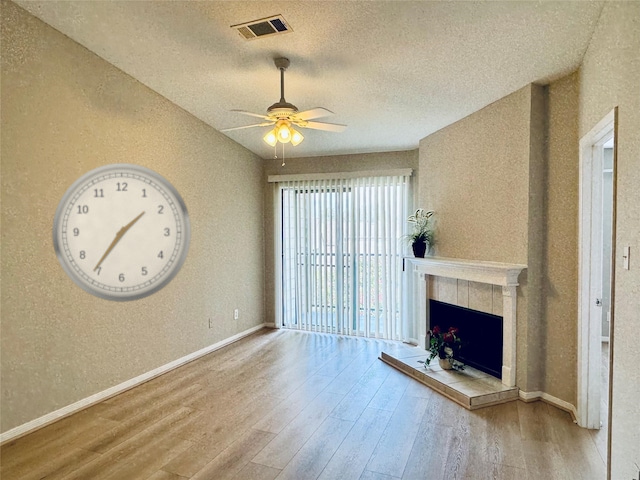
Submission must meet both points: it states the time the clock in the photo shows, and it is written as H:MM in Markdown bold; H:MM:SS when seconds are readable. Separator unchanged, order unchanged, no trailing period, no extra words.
**1:36**
